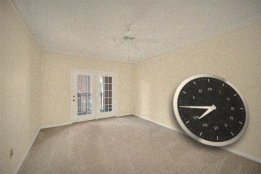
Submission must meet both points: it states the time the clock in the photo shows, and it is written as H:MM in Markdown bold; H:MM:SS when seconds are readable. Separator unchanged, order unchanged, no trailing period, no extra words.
**7:45**
